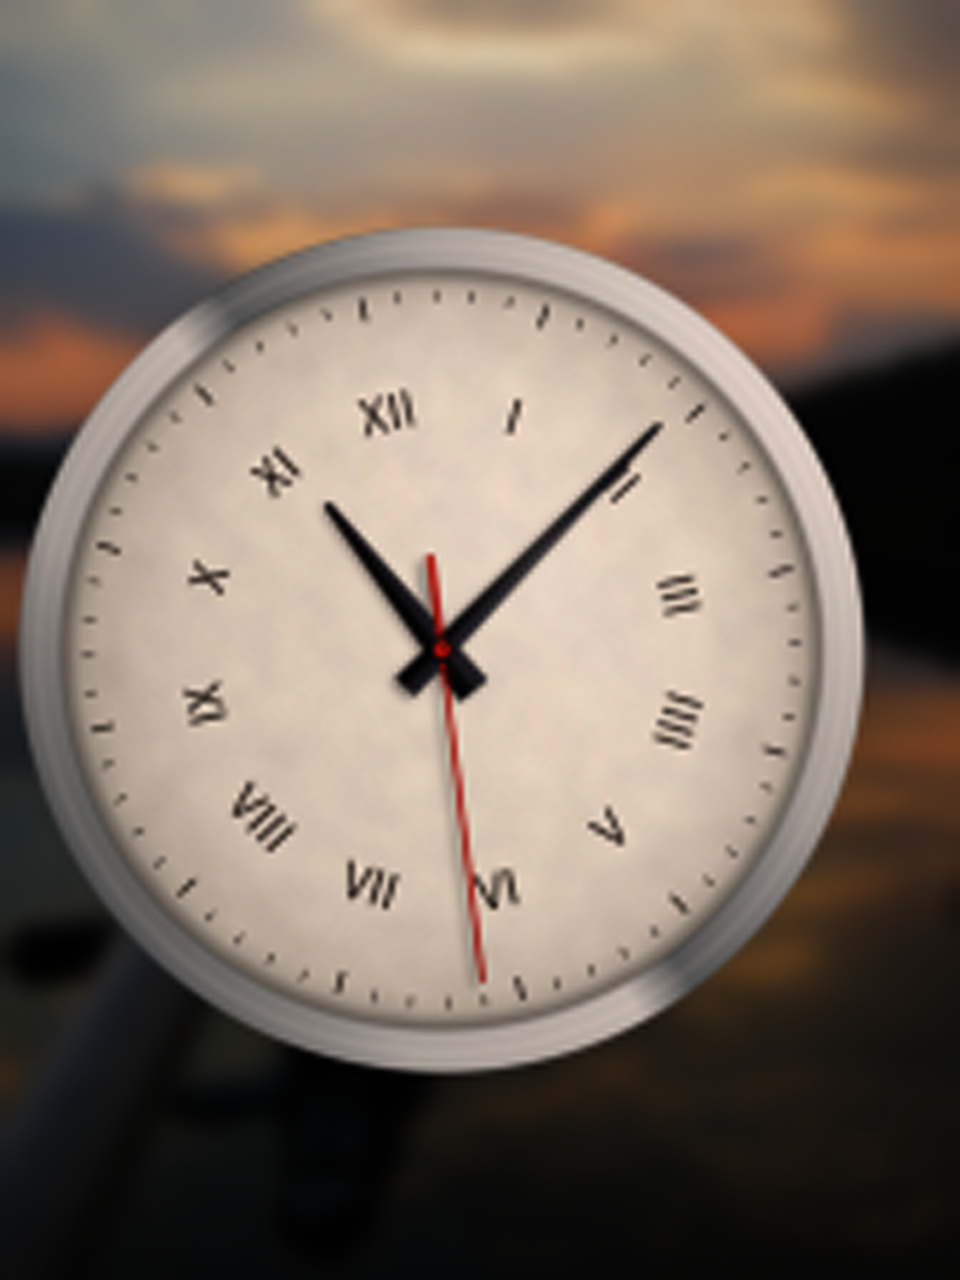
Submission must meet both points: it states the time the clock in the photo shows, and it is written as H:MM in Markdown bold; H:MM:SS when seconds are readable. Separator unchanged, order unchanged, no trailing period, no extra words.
**11:09:31**
